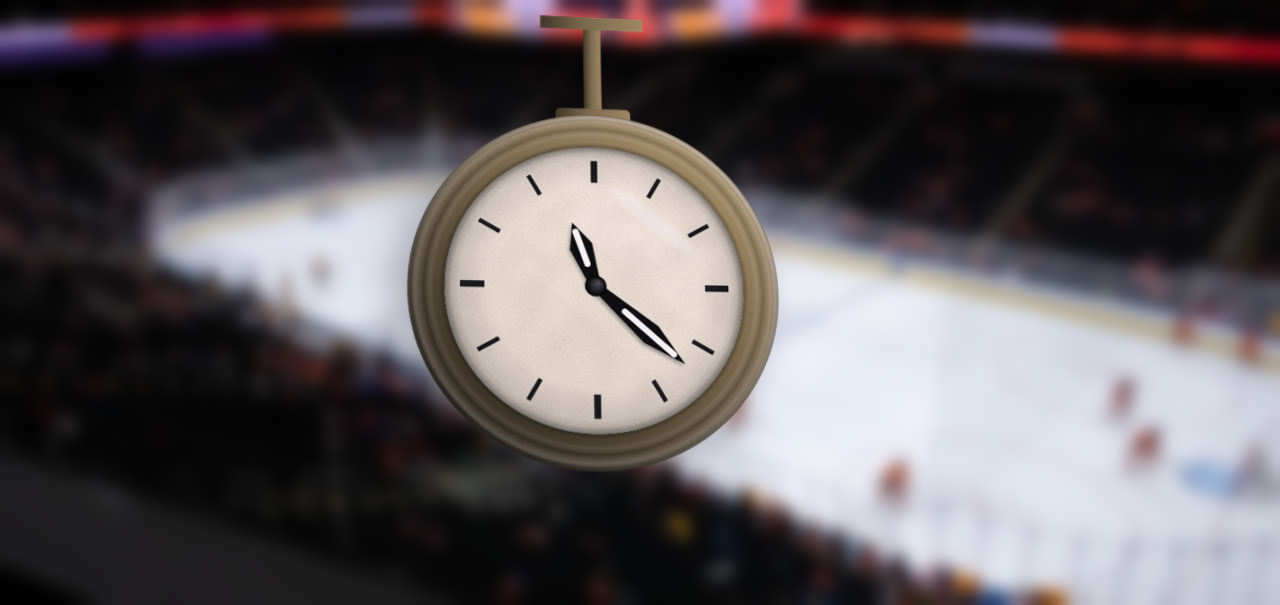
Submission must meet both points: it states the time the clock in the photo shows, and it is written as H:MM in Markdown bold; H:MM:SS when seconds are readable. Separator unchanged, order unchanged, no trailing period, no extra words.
**11:22**
